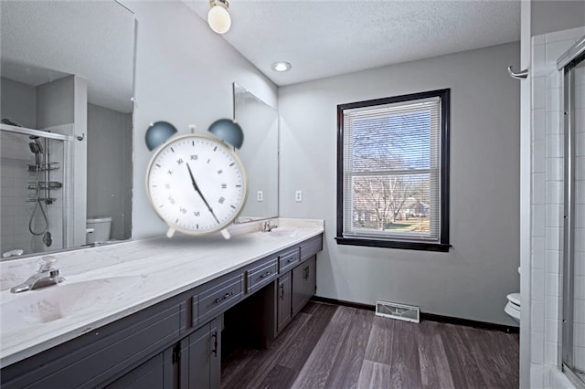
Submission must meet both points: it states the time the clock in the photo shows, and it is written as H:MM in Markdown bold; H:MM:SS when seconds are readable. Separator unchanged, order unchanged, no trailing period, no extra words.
**11:25**
